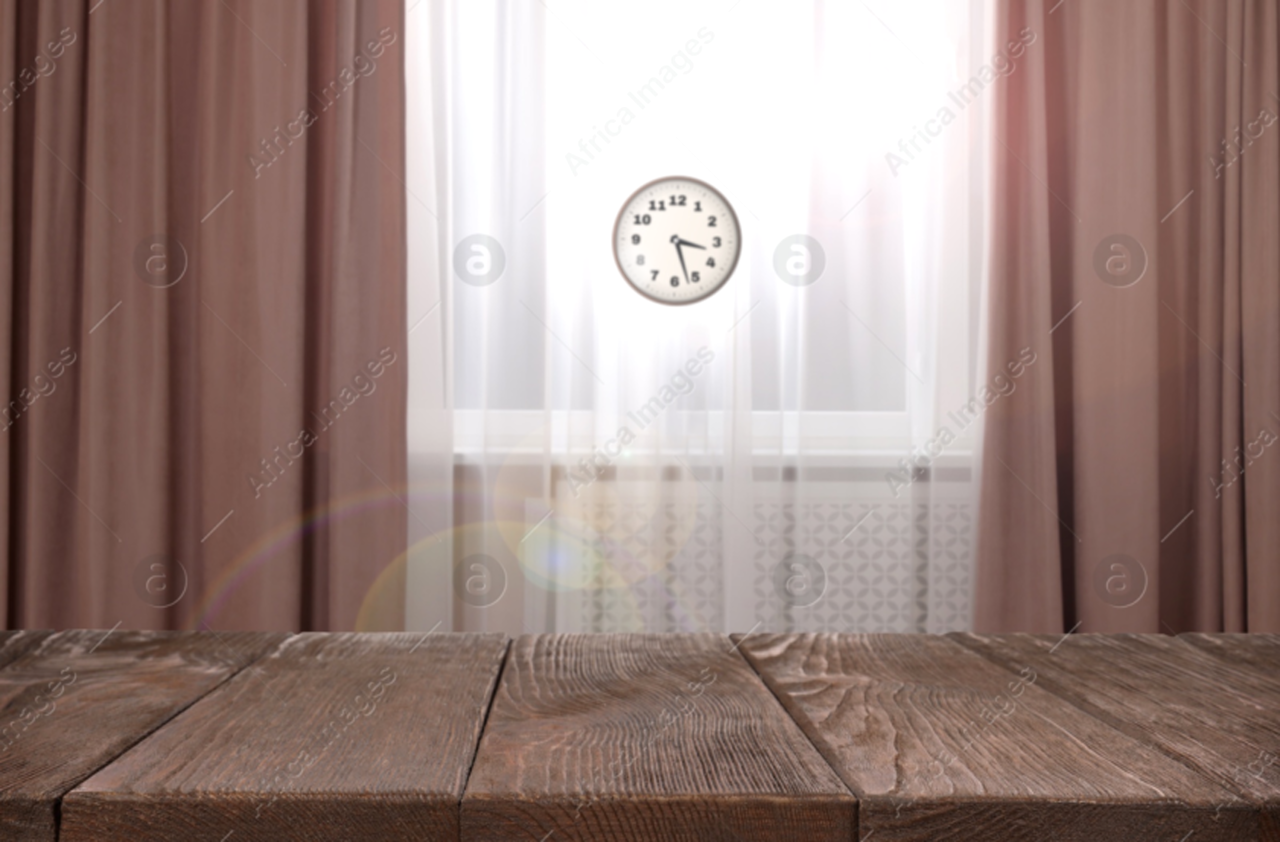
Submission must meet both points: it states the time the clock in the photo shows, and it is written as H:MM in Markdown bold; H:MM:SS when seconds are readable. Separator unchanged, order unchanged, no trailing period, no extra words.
**3:27**
